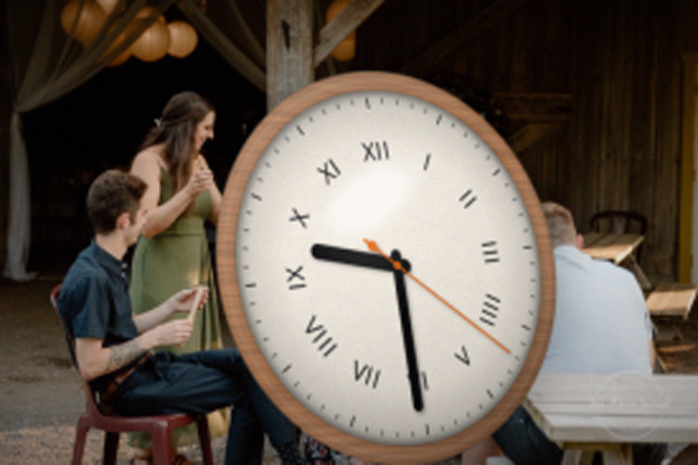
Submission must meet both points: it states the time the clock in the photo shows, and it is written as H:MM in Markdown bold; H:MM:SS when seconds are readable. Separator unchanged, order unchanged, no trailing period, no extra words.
**9:30:22**
